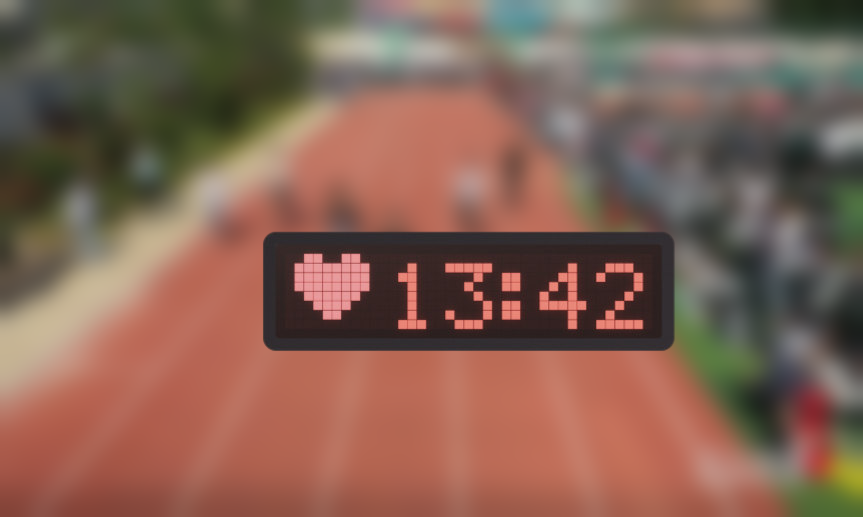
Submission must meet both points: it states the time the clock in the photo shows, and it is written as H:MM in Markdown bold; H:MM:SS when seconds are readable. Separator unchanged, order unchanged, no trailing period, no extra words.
**13:42**
